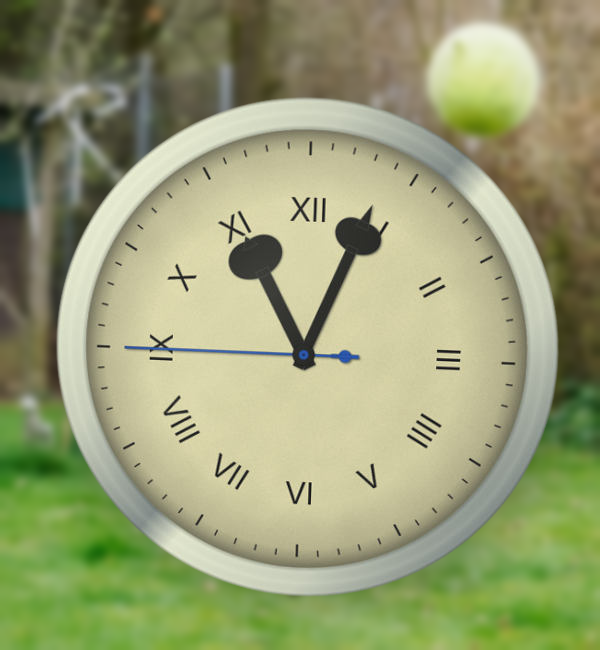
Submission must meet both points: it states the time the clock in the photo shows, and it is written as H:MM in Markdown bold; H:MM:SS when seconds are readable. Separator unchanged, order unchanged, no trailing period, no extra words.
**11:03:45**
